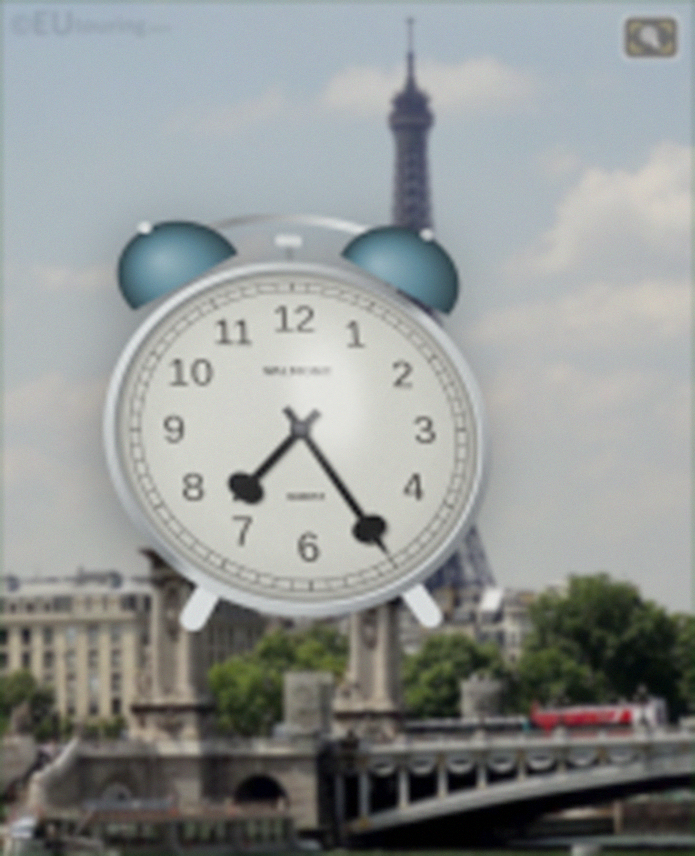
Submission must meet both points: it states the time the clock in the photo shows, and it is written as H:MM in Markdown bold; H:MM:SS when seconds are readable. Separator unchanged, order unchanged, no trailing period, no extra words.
**7:25**
